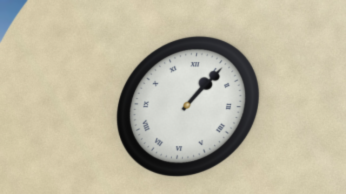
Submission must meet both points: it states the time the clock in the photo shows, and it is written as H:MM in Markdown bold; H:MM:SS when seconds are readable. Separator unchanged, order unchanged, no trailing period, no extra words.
**1:06**
